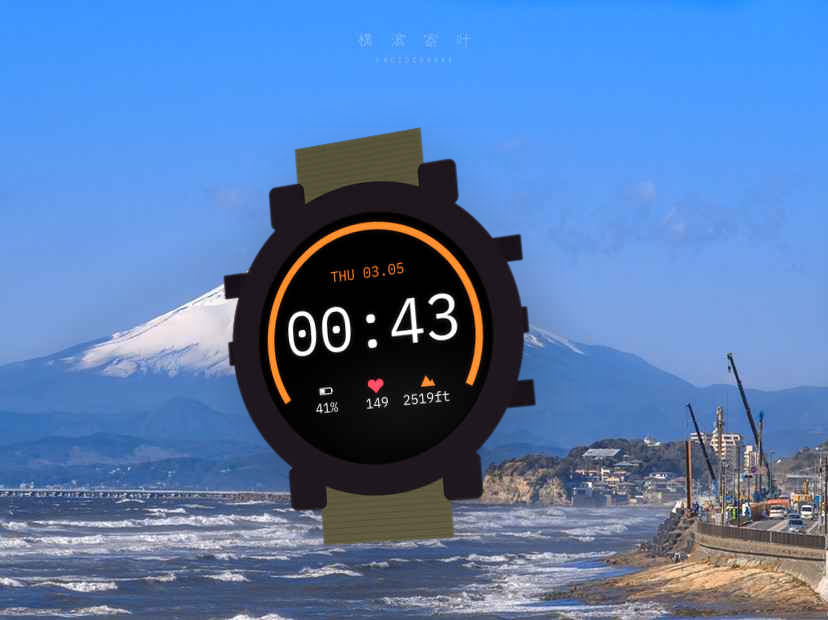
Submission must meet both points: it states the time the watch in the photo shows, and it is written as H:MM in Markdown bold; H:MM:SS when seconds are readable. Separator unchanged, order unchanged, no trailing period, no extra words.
**0:43**
